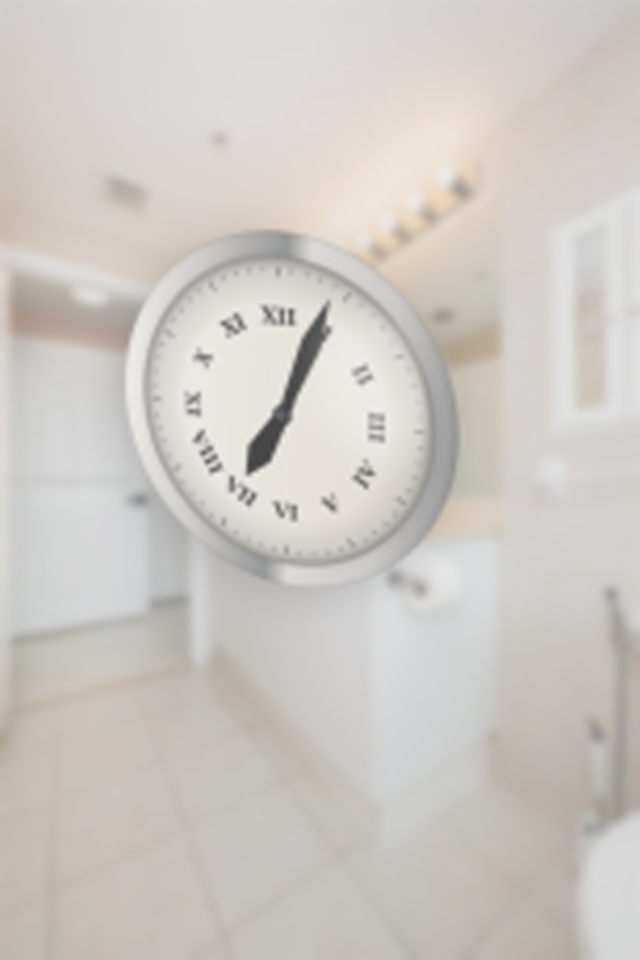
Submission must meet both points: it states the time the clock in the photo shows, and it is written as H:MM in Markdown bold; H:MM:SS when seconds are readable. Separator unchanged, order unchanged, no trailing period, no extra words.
**7:04**
